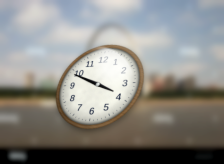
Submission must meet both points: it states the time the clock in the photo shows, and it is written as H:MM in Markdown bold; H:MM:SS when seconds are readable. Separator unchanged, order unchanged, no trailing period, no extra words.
**3:49**
